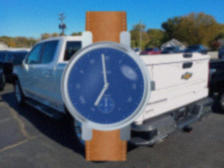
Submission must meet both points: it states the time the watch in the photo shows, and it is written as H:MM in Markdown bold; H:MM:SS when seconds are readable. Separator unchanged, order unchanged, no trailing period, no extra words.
**6:59**
